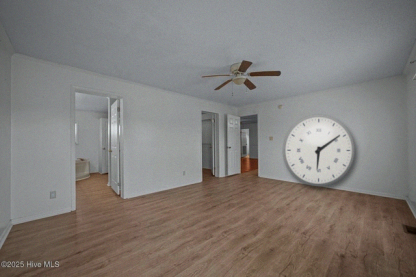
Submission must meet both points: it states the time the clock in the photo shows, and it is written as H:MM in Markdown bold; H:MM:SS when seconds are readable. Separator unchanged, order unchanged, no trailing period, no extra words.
**6:09**
